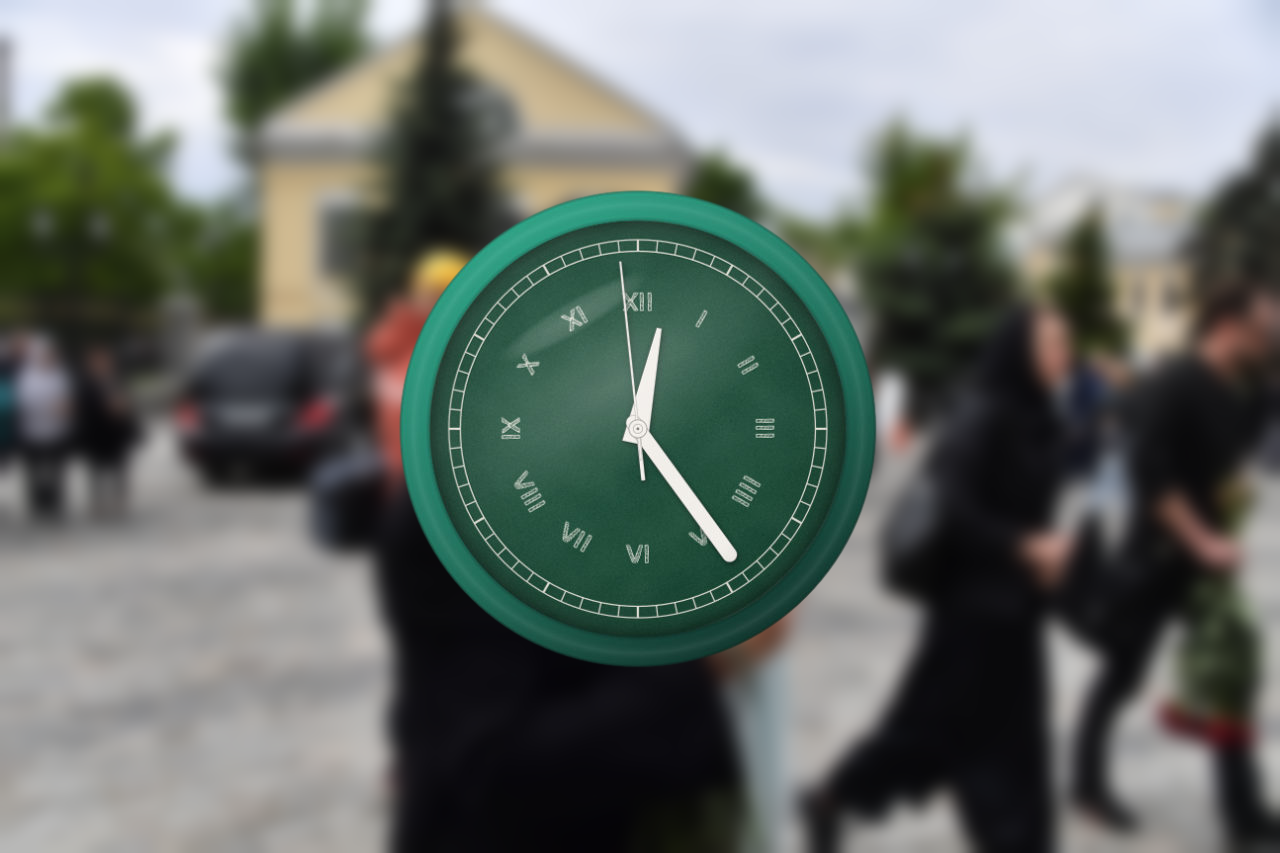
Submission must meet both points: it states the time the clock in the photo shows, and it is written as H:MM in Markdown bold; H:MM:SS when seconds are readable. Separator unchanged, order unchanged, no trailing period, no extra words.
**12:23:59**
